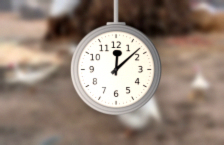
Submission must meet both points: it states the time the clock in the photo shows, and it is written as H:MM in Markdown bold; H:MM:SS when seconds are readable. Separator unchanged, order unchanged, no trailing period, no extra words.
**12:08**
